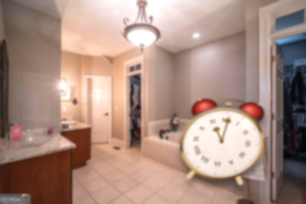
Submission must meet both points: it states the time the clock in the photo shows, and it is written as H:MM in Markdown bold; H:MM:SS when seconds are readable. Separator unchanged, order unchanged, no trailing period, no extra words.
**11:01**
